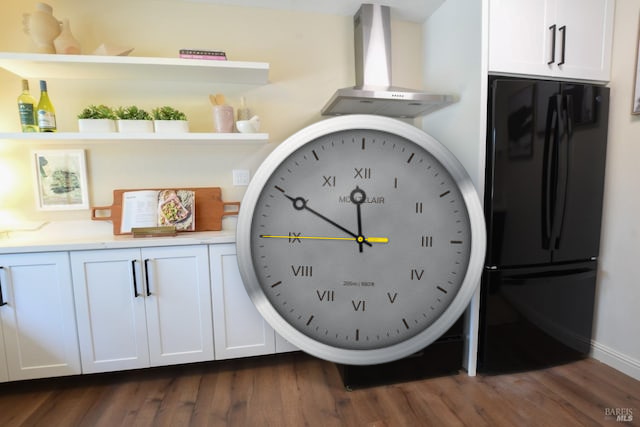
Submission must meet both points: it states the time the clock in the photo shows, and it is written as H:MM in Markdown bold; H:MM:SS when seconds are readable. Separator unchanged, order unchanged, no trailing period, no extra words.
**11:49:45**
